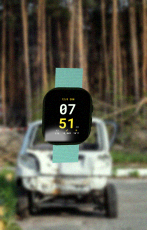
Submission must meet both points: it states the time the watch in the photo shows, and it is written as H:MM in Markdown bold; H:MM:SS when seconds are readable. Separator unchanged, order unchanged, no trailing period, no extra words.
**7:51**
